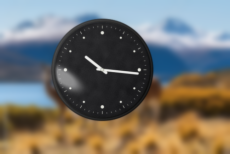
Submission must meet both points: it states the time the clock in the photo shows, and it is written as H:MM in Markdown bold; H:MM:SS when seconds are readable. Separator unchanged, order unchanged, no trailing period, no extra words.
**10:16**
